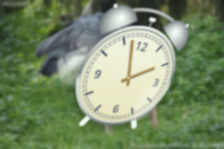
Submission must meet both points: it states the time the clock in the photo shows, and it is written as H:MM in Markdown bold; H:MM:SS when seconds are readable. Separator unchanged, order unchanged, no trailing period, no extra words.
**1:57**
